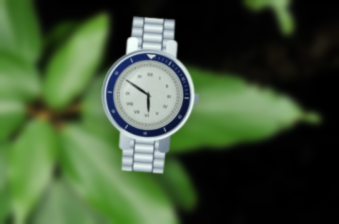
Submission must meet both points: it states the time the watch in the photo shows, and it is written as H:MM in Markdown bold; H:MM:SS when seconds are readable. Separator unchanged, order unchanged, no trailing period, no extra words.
**5:50**
